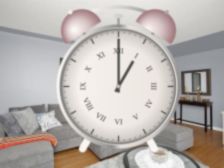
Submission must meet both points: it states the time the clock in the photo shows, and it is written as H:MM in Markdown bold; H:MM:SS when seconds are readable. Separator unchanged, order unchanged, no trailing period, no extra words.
**1:00**
